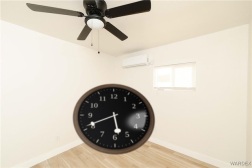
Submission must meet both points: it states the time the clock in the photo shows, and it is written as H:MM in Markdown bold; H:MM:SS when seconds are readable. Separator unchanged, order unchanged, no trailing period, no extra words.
**5:41**
